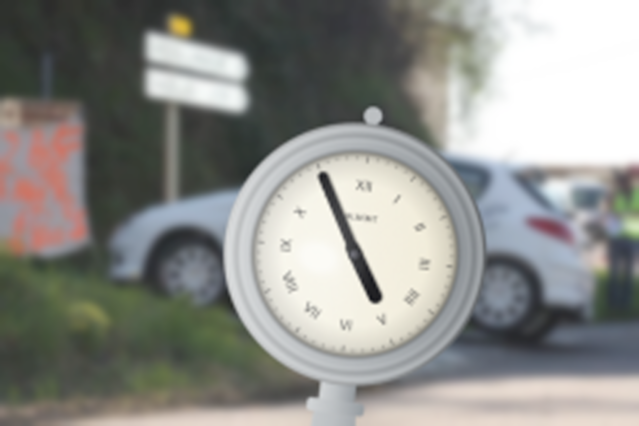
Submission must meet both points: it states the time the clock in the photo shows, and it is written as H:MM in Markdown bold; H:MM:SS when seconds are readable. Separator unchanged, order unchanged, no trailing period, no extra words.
**4:55**
